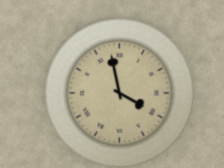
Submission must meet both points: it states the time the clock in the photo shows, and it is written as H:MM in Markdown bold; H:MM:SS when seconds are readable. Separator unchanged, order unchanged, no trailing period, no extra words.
**3:58**
